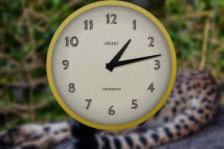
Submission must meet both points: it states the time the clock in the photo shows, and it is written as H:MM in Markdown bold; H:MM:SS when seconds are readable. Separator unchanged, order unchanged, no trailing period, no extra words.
**1:13**
